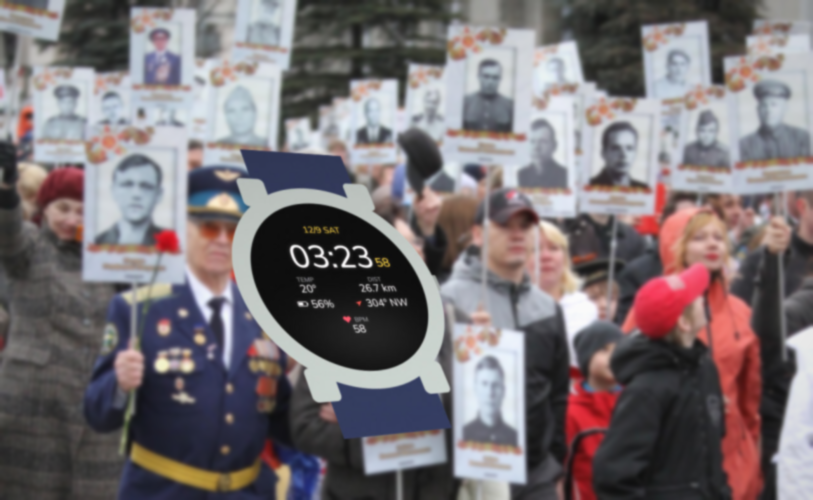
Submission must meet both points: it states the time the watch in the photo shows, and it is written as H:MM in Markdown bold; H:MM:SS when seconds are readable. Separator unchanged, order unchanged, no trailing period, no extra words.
**3:23:58**
